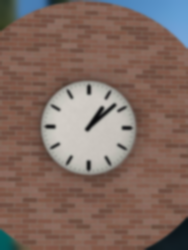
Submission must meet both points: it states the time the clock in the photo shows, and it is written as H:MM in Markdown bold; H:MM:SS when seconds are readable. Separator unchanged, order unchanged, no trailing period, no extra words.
**1:08**
